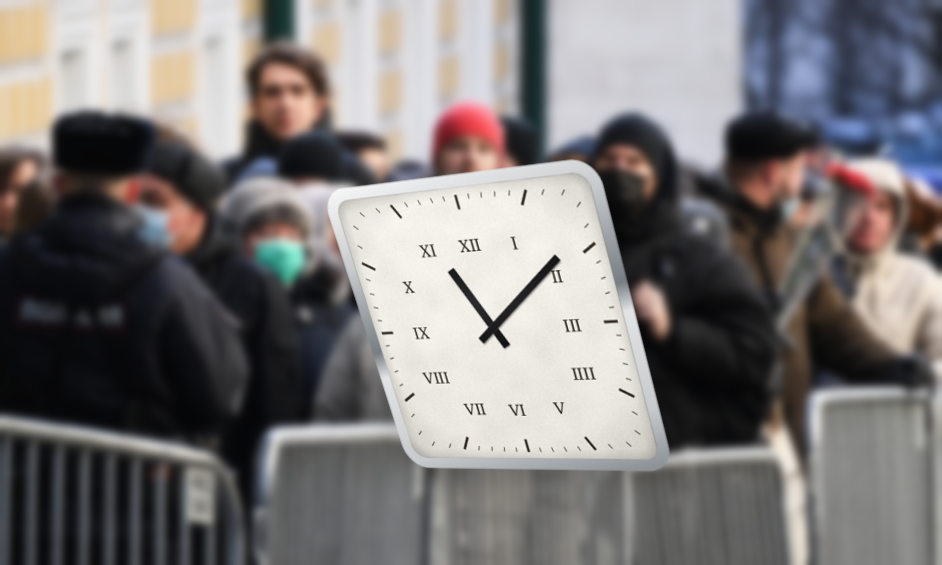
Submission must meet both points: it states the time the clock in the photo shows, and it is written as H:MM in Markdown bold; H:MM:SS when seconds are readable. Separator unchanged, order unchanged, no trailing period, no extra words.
**11:09**
